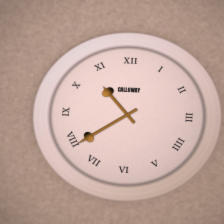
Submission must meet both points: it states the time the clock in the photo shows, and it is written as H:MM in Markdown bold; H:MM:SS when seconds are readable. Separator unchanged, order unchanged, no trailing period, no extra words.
**10:39**
